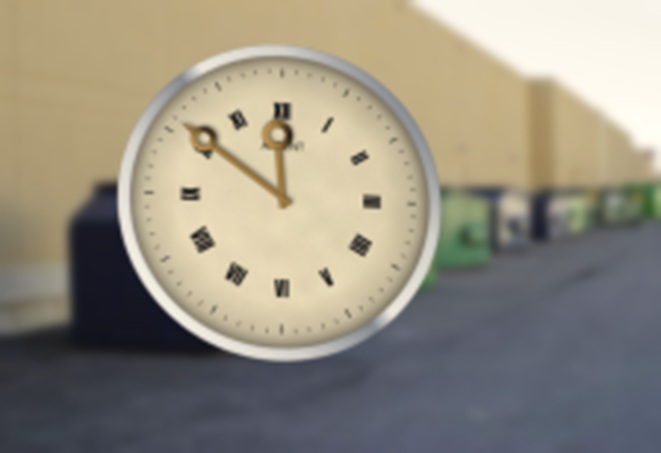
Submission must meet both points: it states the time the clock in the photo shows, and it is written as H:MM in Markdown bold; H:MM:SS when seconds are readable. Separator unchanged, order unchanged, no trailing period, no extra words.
**11:51**
